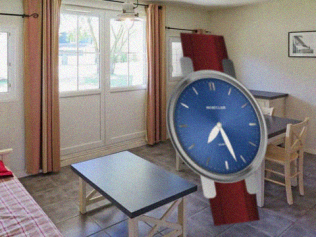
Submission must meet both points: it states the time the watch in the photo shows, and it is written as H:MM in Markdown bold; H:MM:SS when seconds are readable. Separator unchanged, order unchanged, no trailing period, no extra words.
**7:27**
